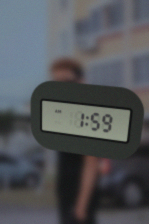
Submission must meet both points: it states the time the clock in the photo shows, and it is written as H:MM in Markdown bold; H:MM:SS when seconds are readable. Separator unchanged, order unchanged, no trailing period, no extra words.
**1:59**
